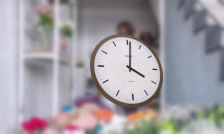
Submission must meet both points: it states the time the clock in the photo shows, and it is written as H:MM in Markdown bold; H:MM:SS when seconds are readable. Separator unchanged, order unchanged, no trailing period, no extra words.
**4:01**
